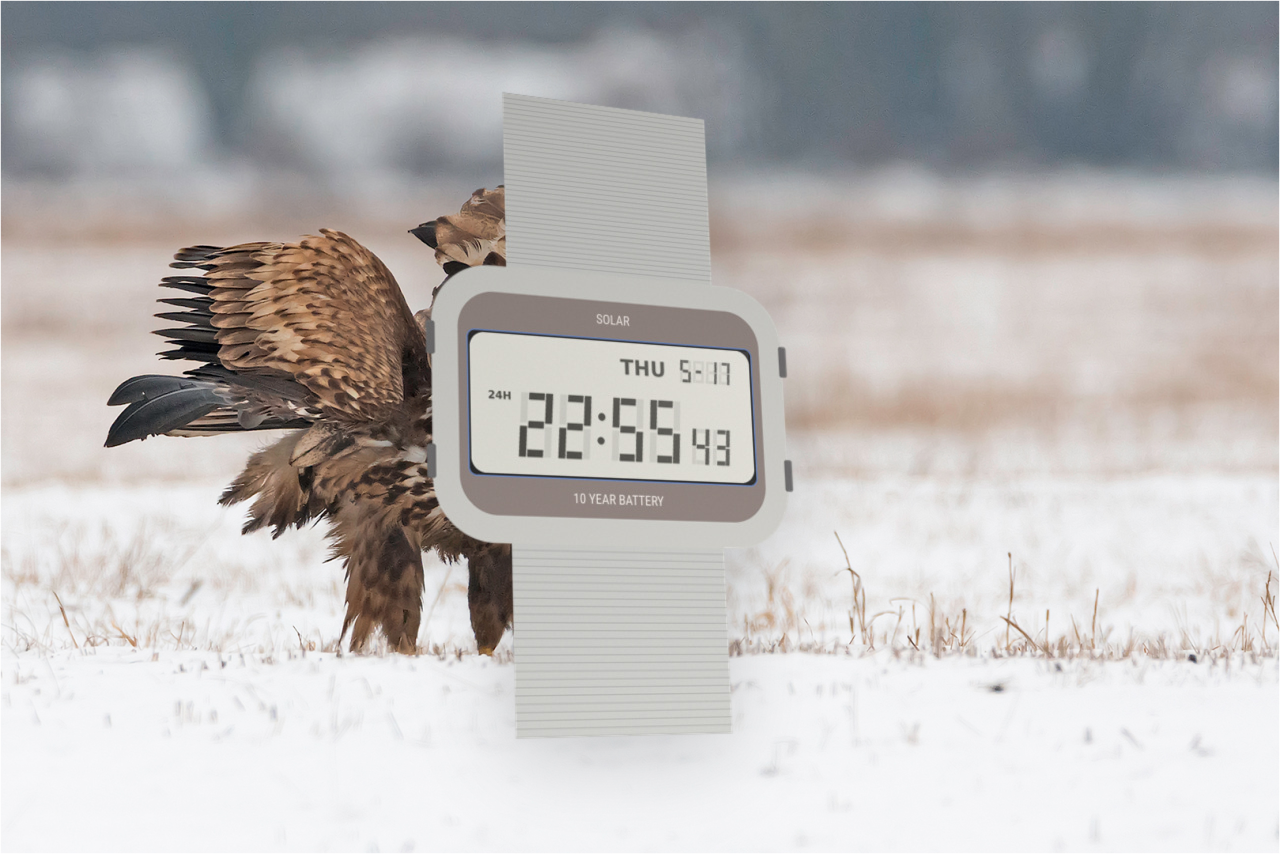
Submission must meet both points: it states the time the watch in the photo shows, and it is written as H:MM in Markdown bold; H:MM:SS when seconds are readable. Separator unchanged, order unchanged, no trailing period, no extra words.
**22:55:43**
